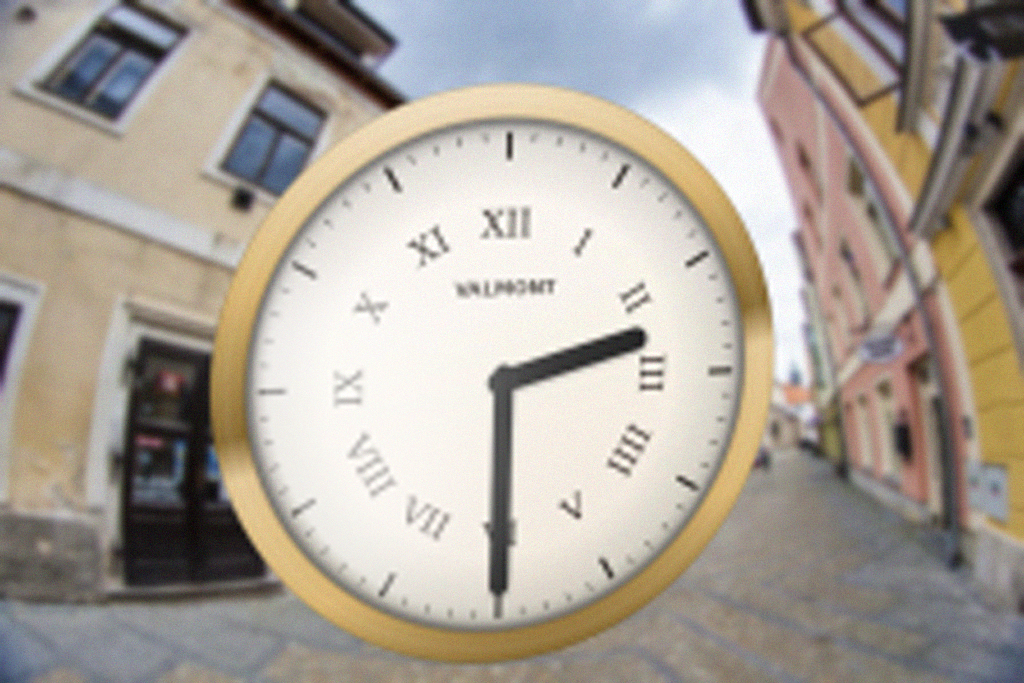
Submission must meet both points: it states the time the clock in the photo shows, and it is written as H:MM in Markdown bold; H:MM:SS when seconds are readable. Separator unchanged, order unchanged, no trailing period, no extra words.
**2:30**
